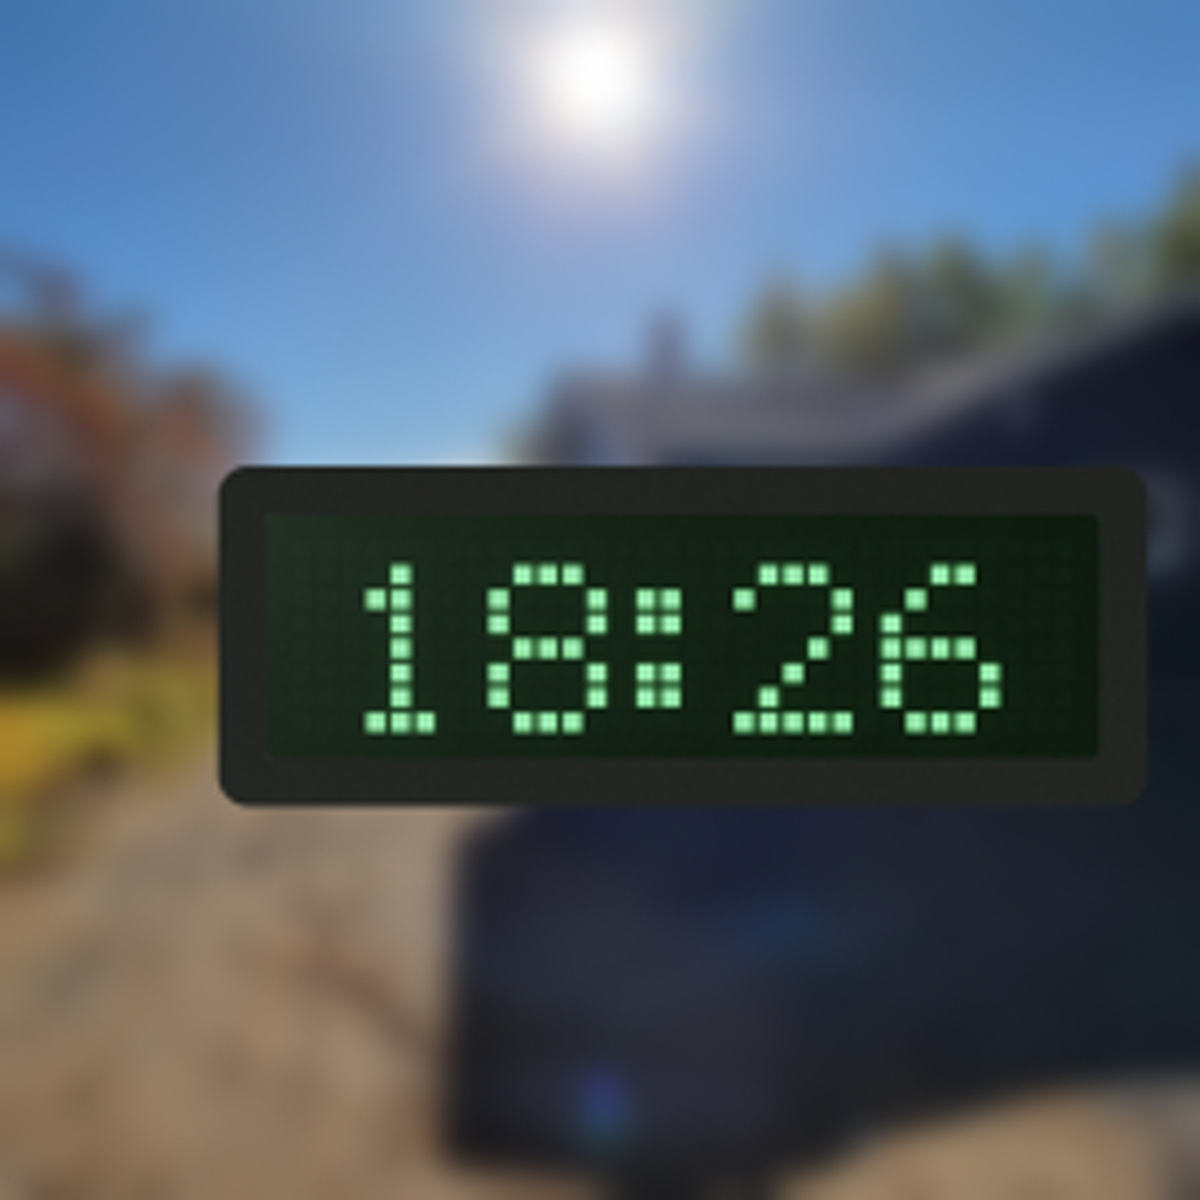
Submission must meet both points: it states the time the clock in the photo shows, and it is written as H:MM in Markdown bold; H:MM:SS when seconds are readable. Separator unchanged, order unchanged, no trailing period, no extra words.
**18:26**
